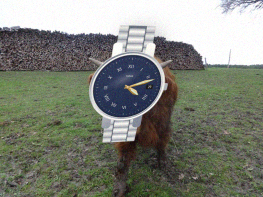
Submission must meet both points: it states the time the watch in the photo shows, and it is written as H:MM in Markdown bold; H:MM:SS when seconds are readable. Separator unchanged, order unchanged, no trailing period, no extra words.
**4:12**
